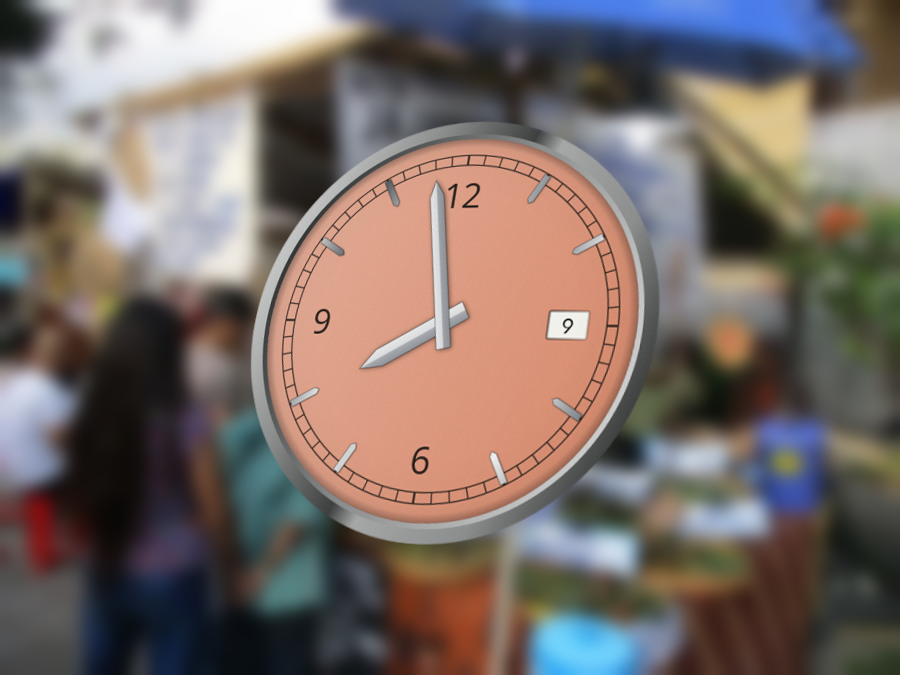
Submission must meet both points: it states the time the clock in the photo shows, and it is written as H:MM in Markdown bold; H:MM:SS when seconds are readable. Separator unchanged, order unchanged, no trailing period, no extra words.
**7:58**
